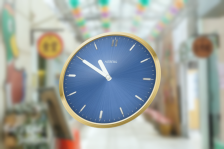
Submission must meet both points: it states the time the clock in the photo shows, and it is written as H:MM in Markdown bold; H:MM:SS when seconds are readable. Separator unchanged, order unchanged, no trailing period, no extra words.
**10:50**
